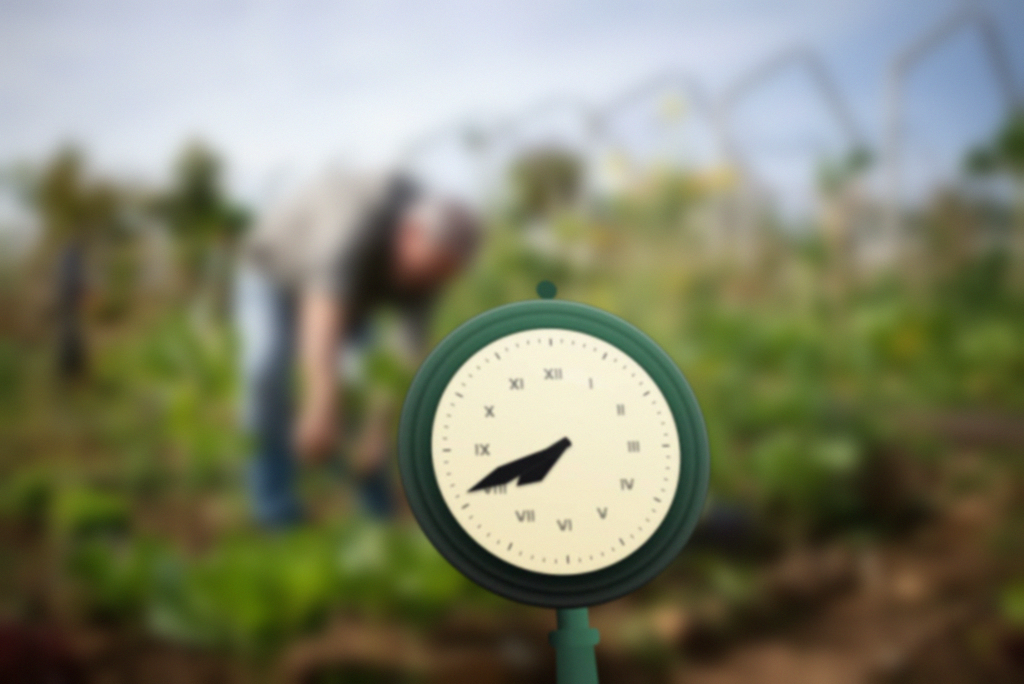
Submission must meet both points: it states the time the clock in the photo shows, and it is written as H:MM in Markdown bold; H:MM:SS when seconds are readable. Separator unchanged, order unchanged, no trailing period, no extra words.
**7:41**
